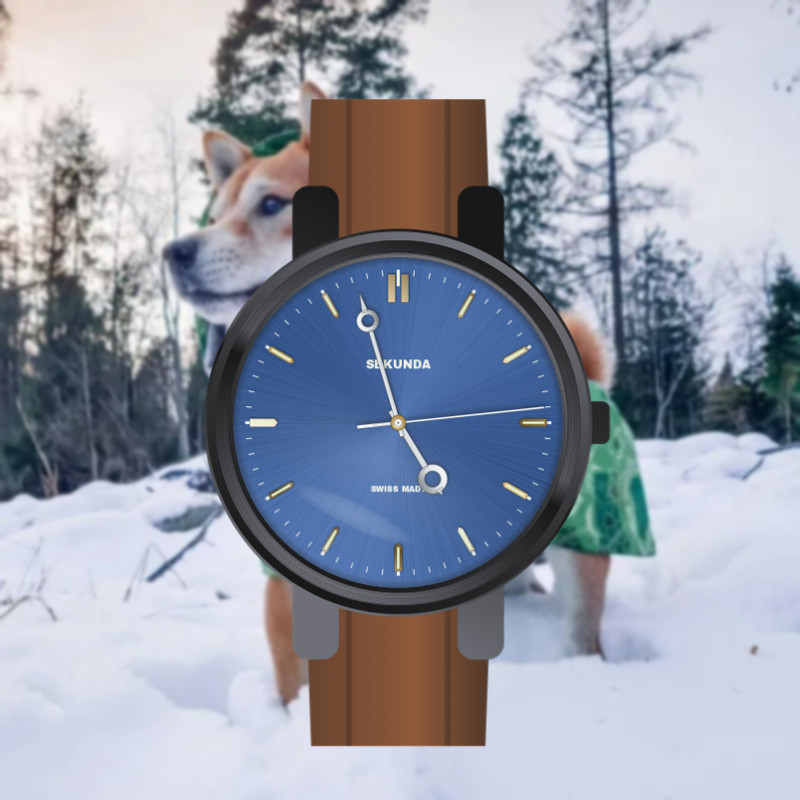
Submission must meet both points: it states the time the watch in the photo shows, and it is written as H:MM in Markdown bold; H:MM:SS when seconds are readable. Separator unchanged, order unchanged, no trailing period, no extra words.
**4:57:14**
